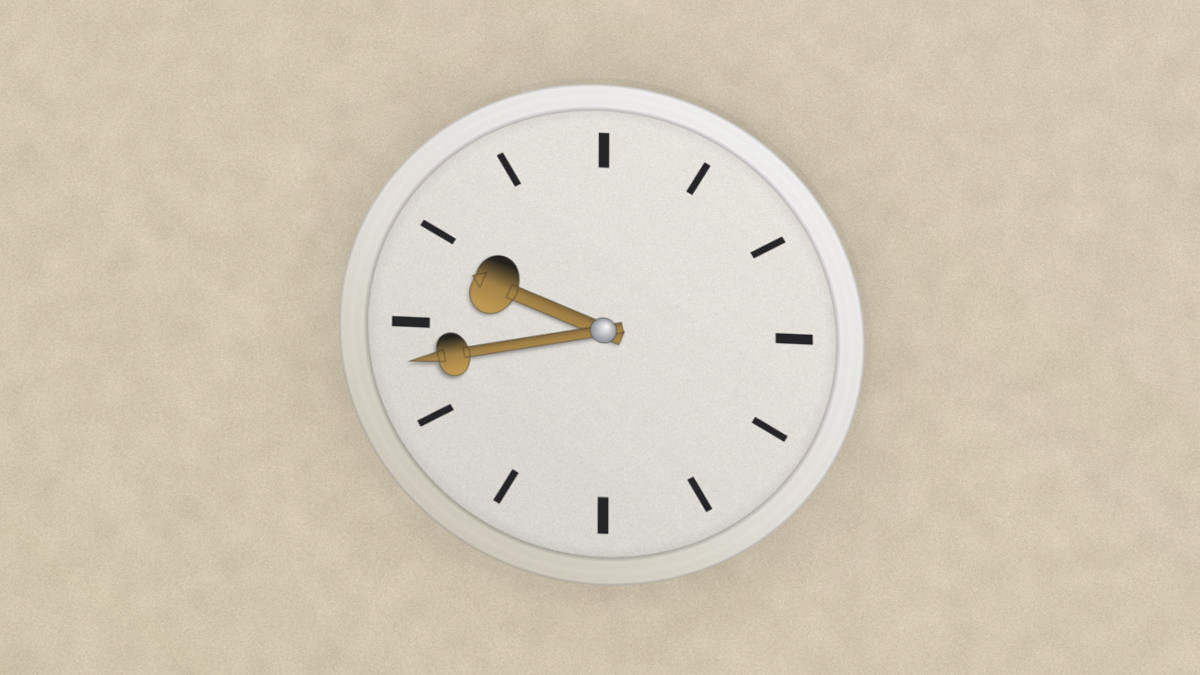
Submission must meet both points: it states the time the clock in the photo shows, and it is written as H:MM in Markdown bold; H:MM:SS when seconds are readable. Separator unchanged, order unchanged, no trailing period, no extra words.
**9:43**
